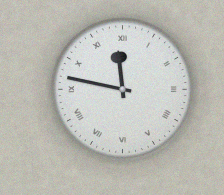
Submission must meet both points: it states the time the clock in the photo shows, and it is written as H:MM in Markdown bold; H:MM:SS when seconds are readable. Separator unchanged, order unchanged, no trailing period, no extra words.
**11:47**
